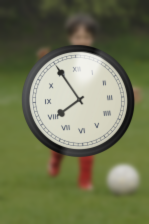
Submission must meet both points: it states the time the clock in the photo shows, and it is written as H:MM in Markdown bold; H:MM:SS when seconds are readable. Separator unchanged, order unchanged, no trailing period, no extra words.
**7:55**
